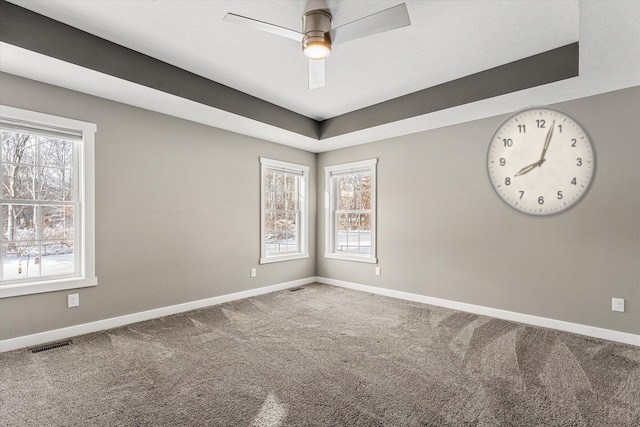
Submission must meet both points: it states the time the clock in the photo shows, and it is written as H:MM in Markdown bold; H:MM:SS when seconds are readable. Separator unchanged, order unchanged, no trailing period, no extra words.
**8:03**
